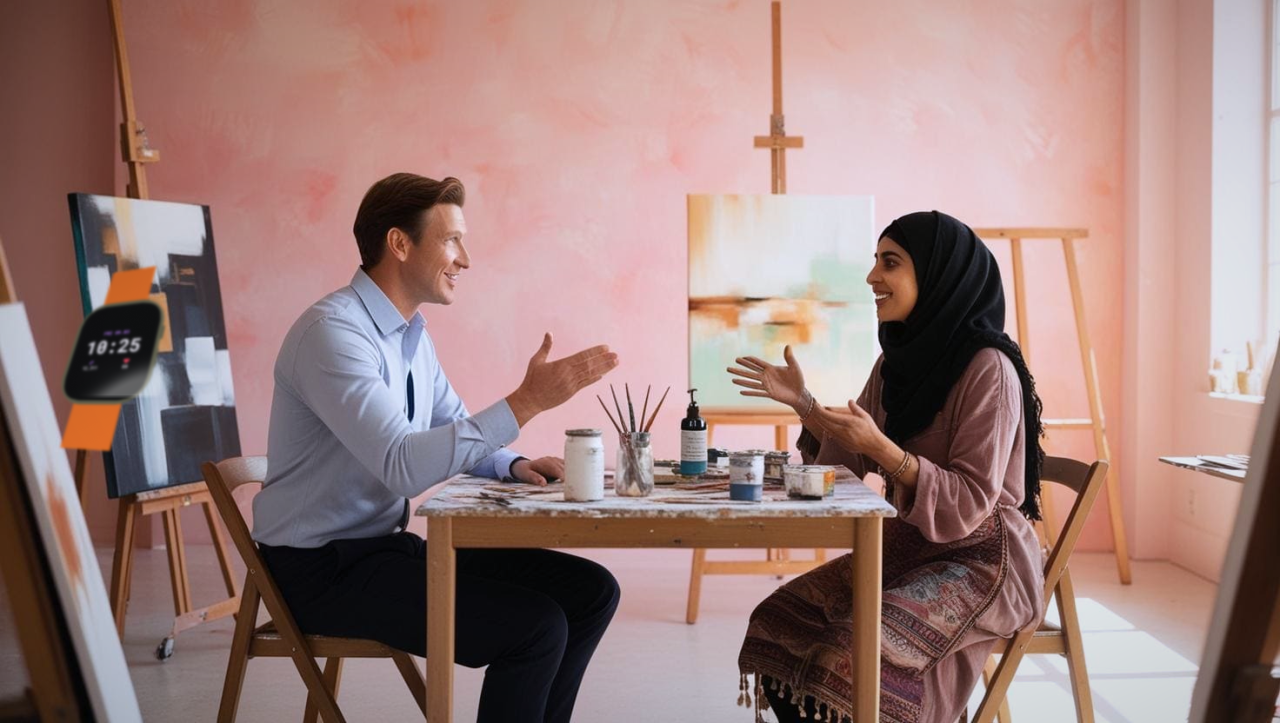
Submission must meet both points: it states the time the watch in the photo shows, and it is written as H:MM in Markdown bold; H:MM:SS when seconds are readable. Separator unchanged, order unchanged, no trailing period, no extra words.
**10:25**
